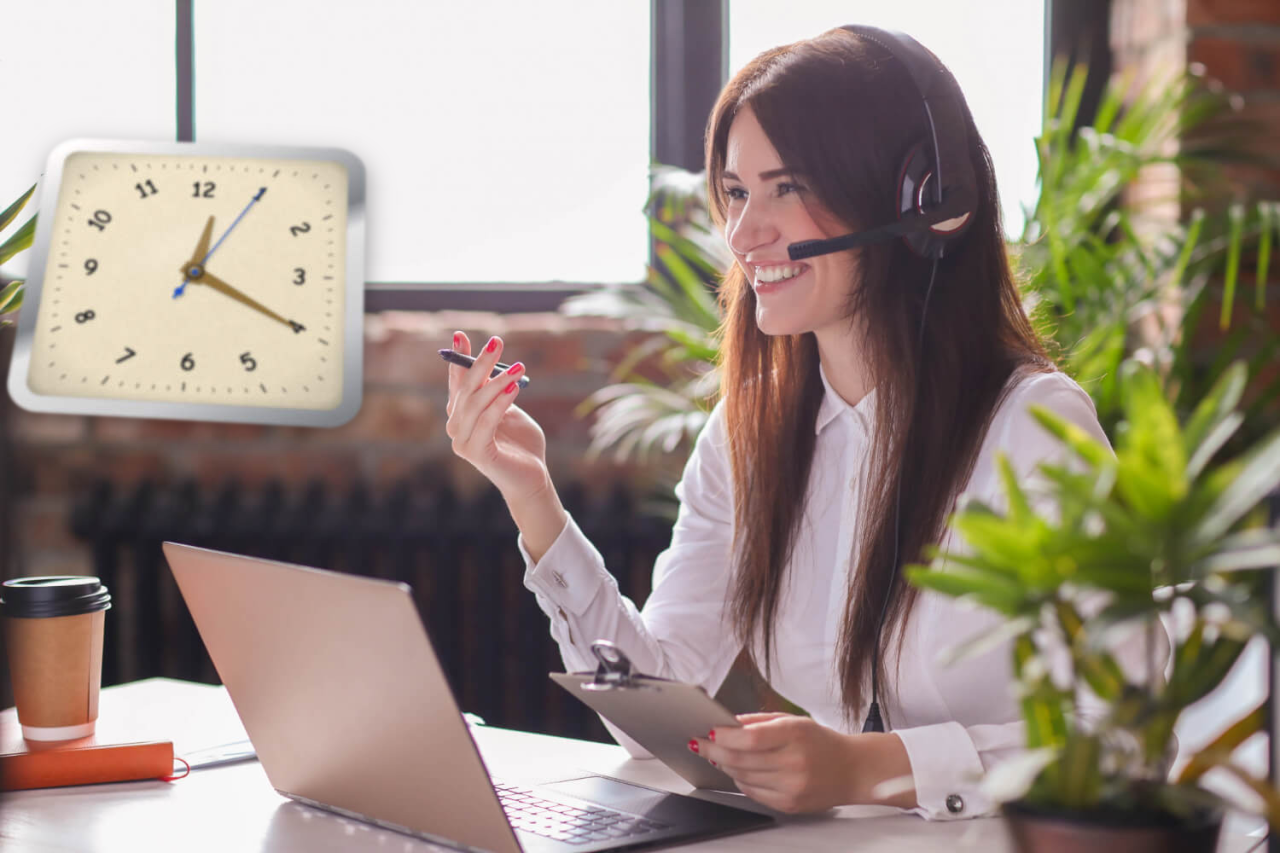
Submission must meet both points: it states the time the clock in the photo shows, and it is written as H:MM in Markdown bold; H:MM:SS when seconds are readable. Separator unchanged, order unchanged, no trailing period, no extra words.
**12:20:05**
